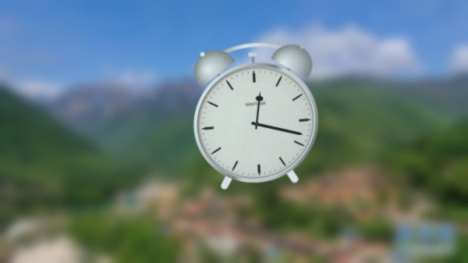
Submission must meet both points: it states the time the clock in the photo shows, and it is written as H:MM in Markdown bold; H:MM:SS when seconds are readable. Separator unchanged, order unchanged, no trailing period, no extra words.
**12:18**
